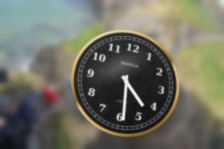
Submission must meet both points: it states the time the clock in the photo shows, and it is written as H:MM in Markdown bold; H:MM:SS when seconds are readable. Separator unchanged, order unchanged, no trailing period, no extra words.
**4:29**
